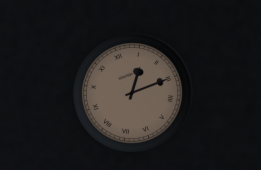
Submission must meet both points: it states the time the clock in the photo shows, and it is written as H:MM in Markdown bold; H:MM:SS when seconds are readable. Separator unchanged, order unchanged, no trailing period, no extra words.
**1:15**
